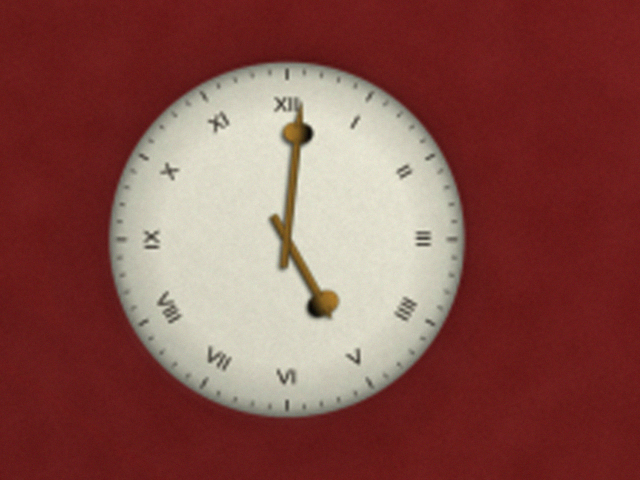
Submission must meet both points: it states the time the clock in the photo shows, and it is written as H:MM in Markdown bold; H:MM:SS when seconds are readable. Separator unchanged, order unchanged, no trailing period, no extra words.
**5:01**
